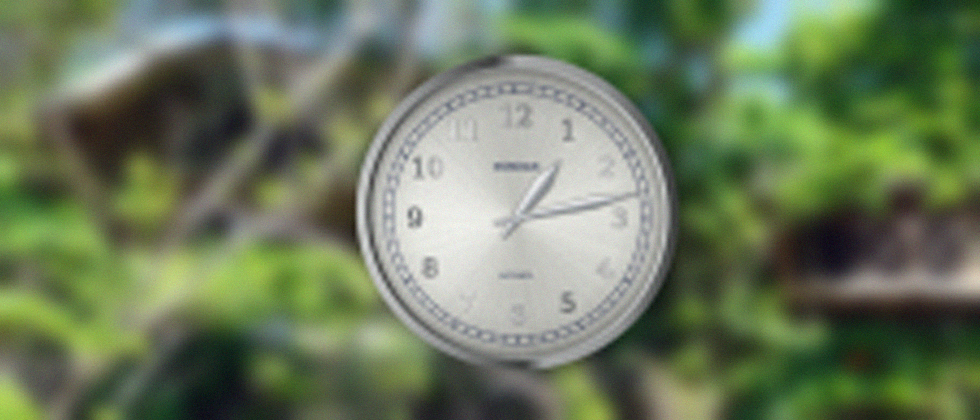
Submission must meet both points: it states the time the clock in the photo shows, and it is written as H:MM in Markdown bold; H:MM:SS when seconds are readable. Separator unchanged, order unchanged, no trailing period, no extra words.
**1:13**
